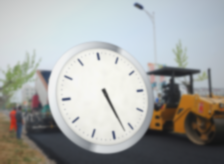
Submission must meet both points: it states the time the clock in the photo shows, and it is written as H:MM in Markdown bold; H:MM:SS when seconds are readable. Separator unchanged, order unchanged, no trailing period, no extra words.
**5:27**
